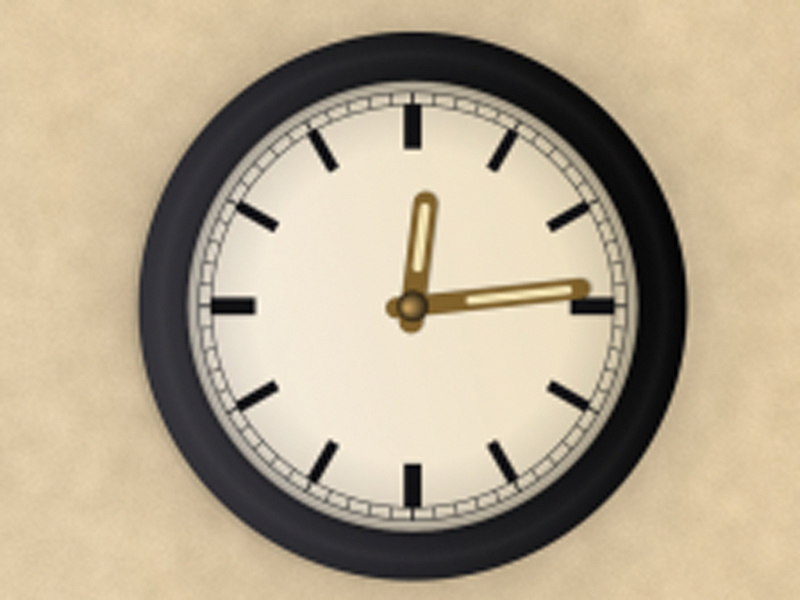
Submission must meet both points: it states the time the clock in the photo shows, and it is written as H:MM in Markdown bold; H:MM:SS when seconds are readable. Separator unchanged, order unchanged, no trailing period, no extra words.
**12:14**
